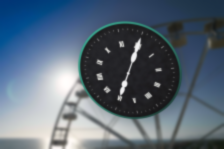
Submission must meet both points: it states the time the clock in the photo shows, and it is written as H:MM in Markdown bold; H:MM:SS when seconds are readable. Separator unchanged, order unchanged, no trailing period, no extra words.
**6:00**
